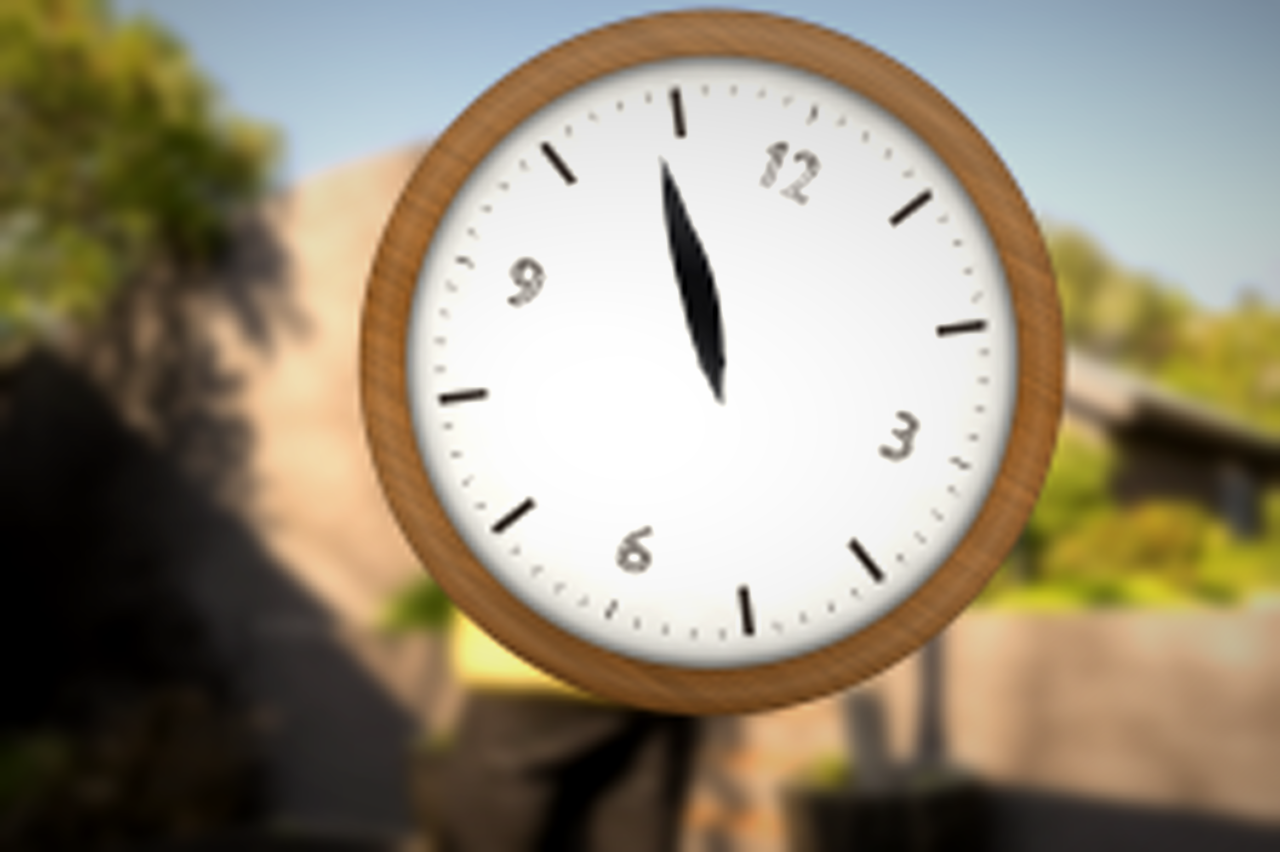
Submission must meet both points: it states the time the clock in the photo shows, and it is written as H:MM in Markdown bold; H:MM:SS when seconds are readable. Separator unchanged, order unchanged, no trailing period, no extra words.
**10:54**
